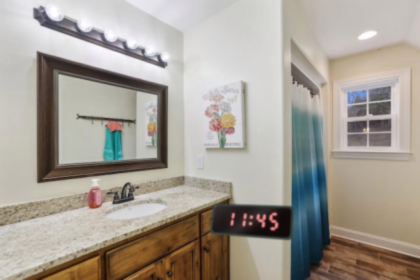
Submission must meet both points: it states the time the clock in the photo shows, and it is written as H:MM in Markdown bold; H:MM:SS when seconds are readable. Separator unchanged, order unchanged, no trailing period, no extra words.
**11:45**
